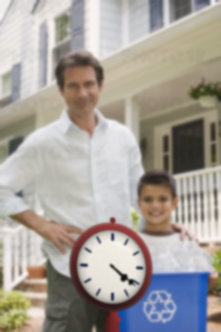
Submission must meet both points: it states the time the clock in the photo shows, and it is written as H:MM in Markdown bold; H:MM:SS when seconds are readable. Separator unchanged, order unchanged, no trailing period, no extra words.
**4:21**
